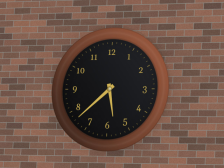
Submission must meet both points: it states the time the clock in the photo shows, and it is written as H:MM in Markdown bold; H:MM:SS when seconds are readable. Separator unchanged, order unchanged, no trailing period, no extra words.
**5:38**
